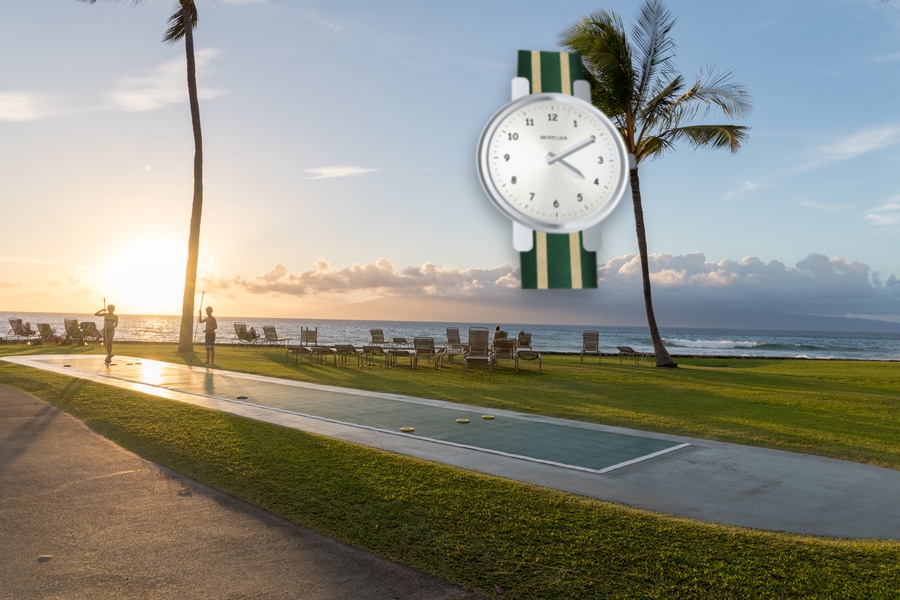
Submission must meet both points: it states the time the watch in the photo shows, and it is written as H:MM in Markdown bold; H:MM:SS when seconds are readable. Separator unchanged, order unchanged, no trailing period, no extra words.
**4:10**
